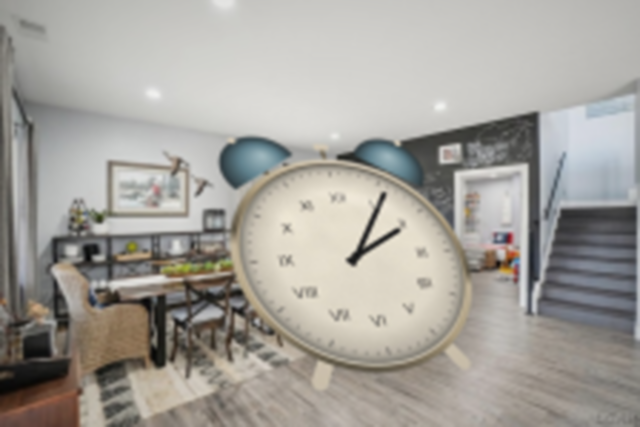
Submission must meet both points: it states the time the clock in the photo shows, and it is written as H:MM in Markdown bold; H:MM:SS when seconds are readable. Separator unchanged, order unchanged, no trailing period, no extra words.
**2:06**
